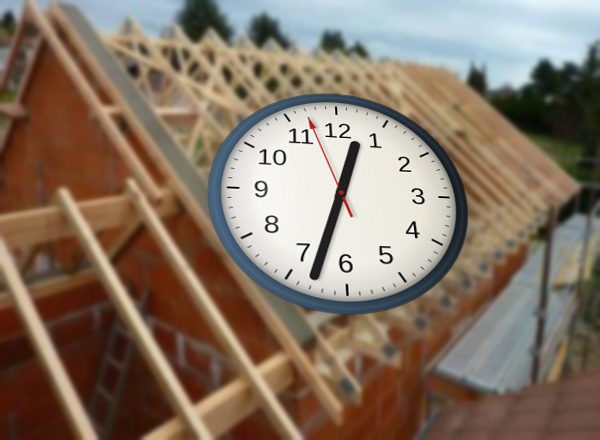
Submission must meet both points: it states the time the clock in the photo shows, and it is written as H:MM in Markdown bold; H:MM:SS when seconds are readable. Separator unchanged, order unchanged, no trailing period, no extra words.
**12:32:57**
